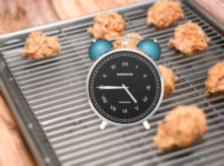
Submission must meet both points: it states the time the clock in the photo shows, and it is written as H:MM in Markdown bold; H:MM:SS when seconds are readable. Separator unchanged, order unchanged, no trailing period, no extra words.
**4:45**
